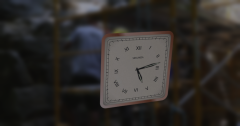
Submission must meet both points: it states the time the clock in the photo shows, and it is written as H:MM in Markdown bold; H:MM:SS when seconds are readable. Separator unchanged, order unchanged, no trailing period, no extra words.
**5:13**
